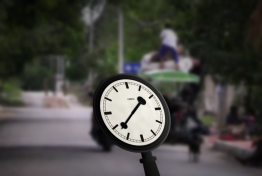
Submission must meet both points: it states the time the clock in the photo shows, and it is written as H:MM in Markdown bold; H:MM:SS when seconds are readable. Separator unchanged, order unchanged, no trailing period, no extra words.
**1:38**
